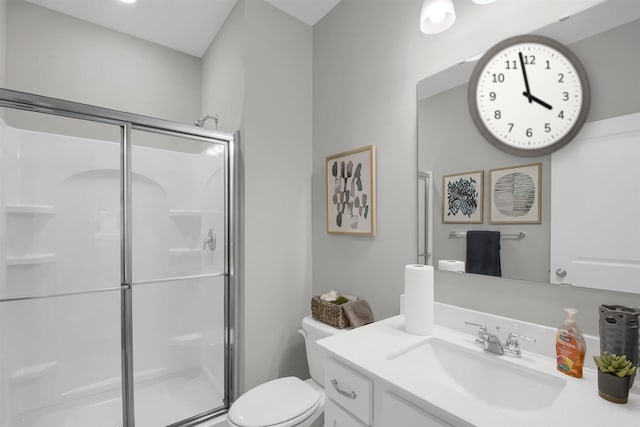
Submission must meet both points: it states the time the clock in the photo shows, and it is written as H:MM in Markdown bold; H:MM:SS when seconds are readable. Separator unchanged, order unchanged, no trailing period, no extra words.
**3:58**
